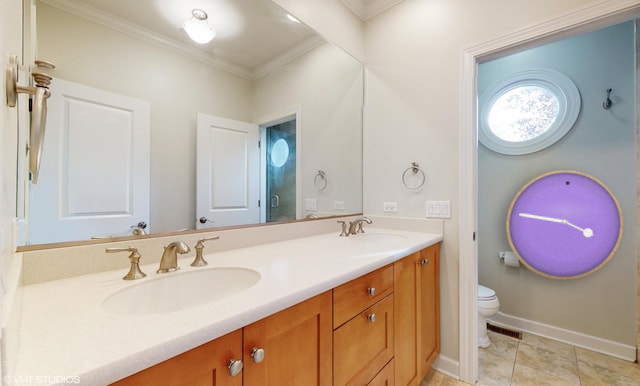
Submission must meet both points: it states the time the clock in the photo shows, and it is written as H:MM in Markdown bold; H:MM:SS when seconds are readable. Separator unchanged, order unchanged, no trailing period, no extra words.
**3:46**
